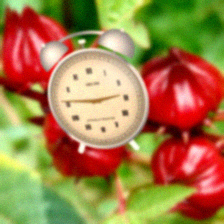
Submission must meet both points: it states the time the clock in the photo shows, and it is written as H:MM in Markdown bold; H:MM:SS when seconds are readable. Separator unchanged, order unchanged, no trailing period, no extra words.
**2:46**
